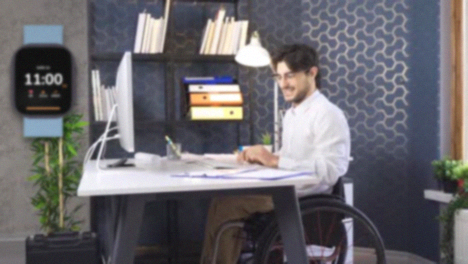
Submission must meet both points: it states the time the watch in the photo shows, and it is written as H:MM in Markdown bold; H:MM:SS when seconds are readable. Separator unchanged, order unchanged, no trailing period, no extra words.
**11:00**
